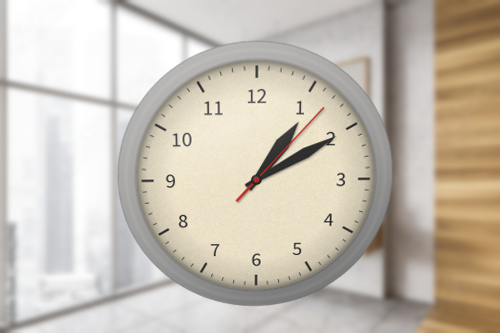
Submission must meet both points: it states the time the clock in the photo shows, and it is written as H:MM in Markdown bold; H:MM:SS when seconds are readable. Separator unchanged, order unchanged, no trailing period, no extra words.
**1:10:07**
